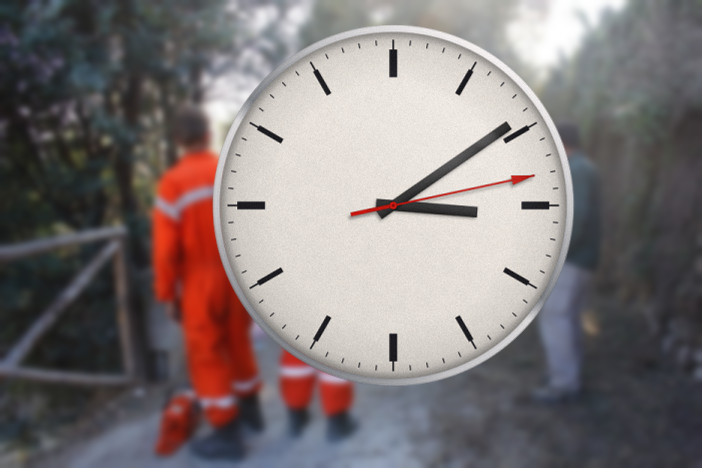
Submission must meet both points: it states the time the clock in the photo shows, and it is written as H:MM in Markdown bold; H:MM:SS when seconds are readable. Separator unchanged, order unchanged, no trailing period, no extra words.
**3:09:13**
